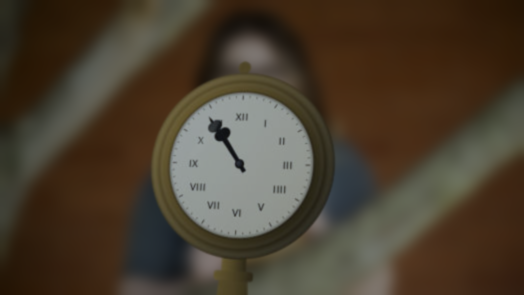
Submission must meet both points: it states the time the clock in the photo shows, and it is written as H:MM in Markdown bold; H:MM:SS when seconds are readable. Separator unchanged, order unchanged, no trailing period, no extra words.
**10:54**
